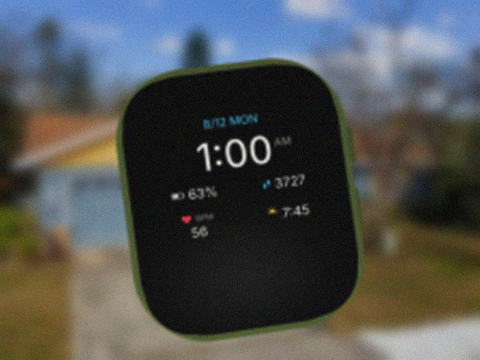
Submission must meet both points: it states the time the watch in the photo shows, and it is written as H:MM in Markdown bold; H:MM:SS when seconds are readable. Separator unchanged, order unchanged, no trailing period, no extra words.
**1:00**
